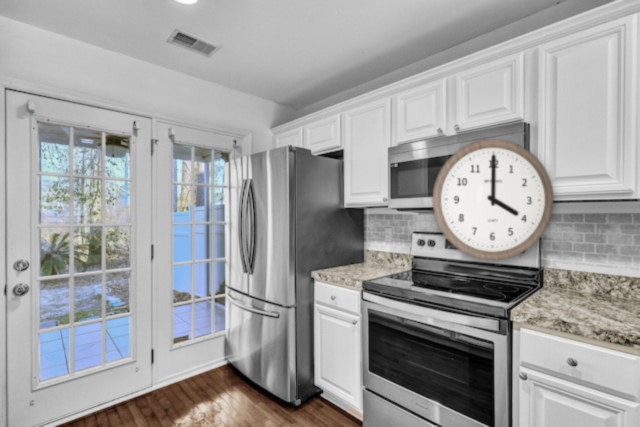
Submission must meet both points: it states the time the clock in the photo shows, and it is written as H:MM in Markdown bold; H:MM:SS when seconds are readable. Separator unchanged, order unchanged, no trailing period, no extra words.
**4:00**
